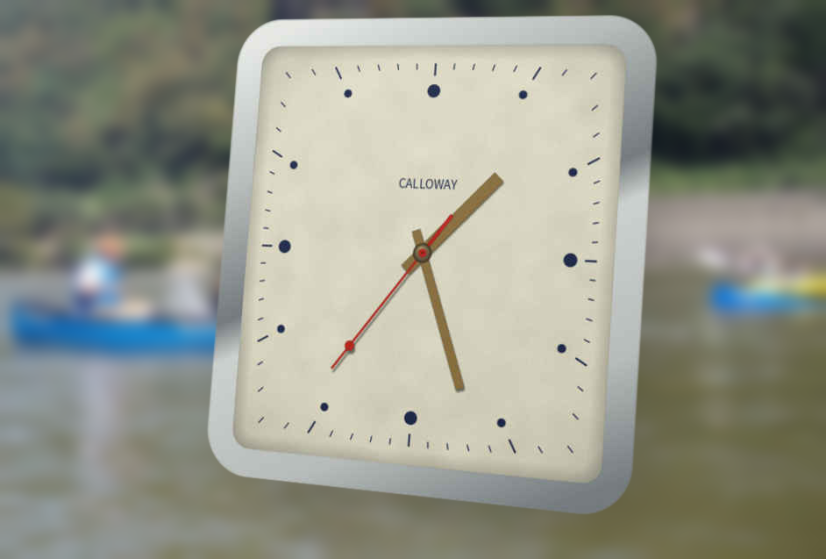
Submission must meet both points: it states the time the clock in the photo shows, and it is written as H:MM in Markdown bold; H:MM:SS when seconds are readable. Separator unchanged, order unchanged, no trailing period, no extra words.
**1:26:36**
